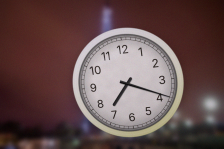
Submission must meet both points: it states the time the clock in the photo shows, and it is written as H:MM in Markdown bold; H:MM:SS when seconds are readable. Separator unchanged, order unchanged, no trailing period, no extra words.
**7:19**
